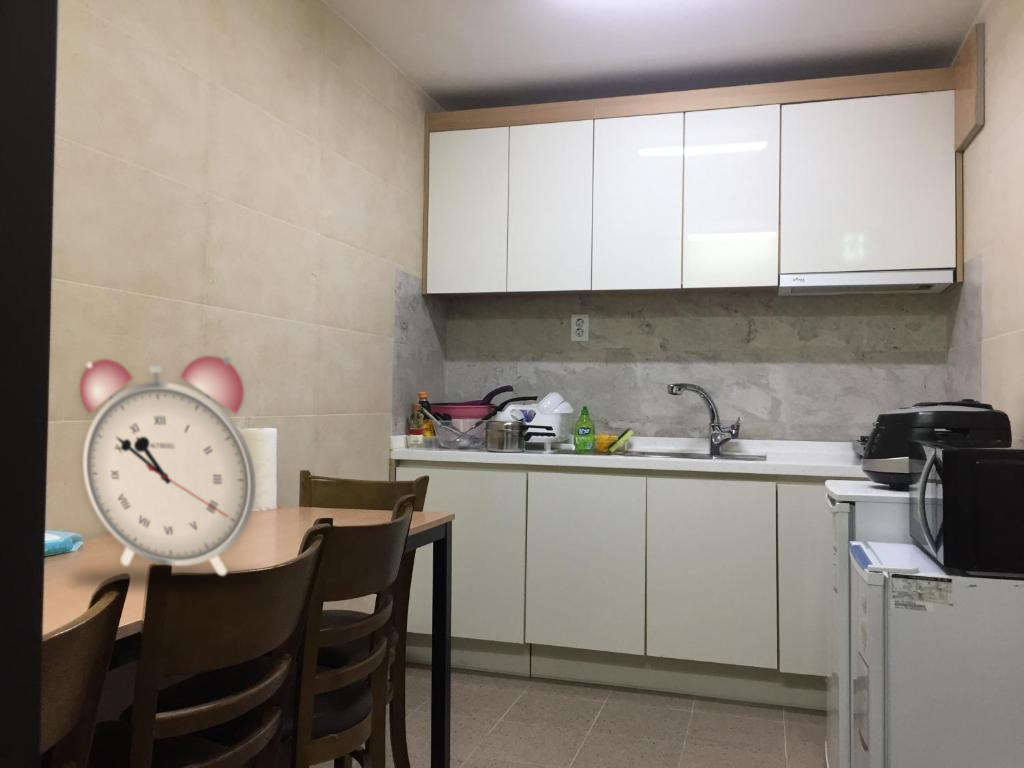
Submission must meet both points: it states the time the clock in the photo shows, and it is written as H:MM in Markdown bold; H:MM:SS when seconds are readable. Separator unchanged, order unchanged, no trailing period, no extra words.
**10:51:20**
